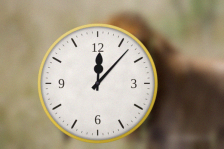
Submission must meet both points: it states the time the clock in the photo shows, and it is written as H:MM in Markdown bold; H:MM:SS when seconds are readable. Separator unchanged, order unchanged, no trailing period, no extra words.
**12:07**
